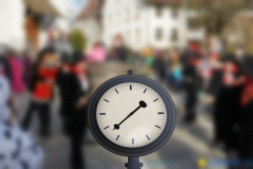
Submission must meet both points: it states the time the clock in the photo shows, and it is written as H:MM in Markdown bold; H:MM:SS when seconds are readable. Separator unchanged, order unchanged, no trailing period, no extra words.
**1:38**
